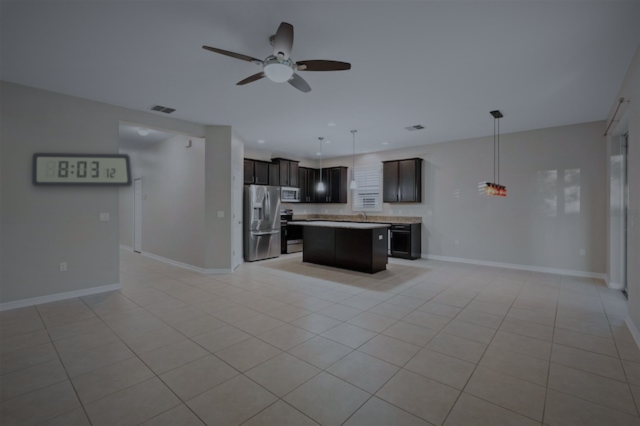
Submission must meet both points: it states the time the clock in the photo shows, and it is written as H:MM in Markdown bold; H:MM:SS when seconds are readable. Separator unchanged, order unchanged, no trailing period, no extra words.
**8:03**
